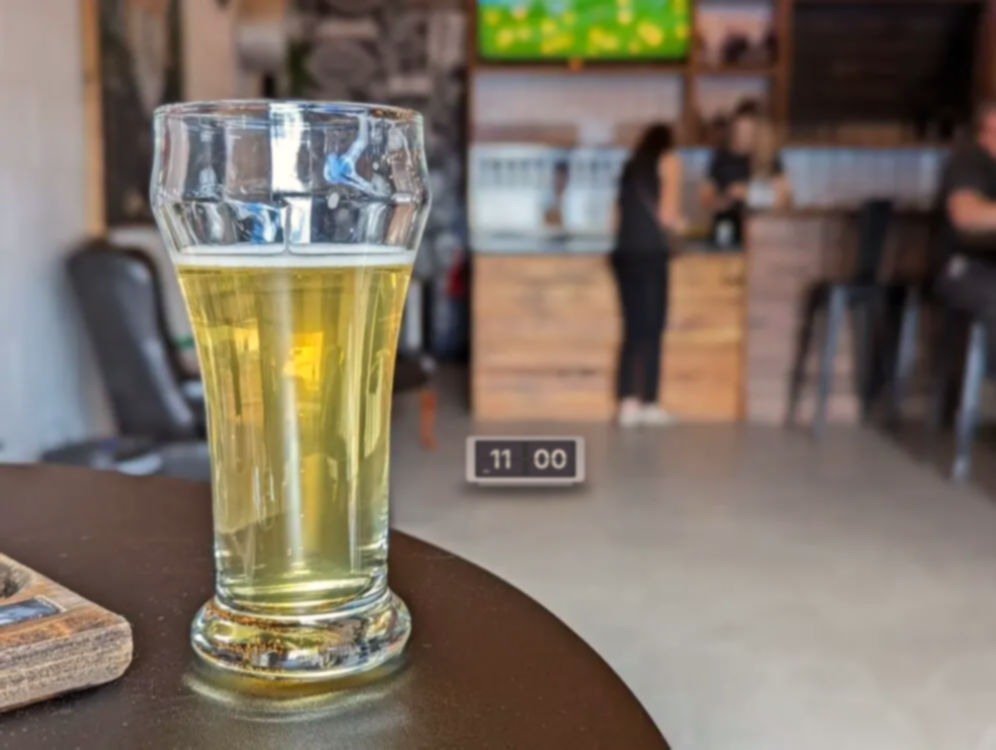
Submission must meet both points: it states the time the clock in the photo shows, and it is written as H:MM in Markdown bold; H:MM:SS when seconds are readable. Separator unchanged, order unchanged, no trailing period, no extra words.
**11:00**
